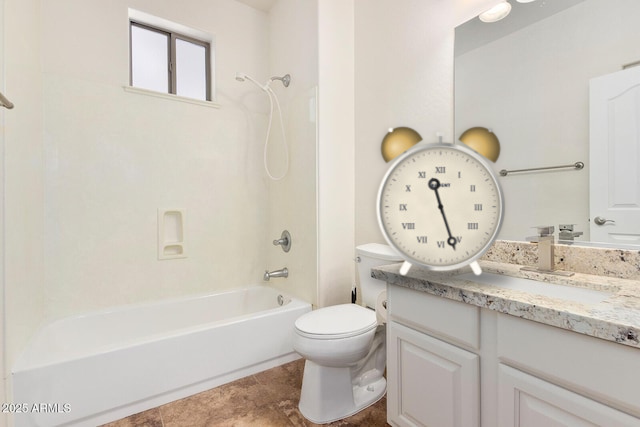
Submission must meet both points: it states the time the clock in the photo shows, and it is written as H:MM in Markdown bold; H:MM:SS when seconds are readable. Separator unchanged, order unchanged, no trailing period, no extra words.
**11:27**
